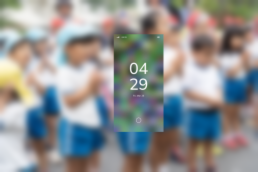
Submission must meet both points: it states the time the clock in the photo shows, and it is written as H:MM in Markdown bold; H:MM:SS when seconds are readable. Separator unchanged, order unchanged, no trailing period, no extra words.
**4:29**
